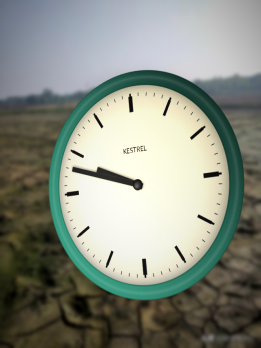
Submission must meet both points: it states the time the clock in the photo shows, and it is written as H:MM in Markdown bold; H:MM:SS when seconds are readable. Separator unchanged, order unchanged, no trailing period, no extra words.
**9:48**
